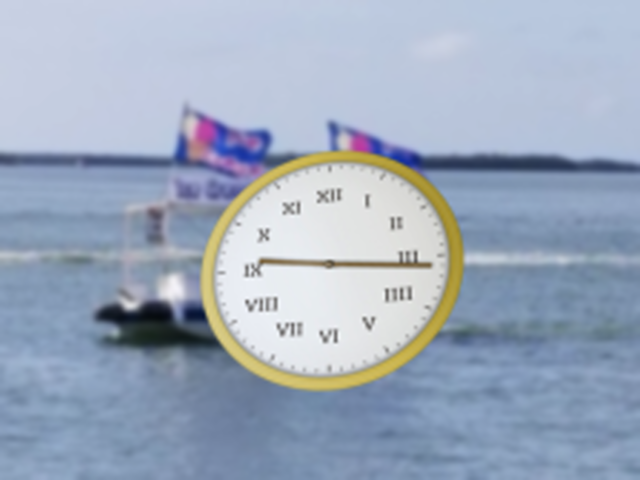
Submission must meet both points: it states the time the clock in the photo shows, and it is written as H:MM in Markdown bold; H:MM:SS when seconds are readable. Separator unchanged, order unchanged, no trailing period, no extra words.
**9:16**
